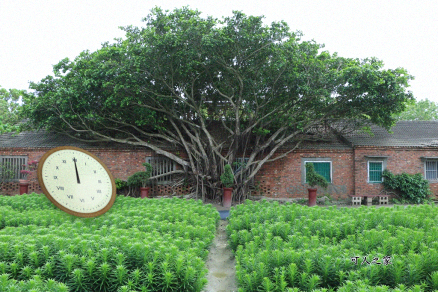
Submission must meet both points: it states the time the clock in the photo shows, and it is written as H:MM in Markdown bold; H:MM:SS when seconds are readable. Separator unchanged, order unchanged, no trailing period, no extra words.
**12:00**
